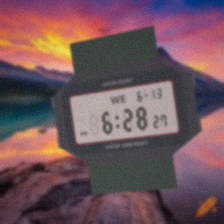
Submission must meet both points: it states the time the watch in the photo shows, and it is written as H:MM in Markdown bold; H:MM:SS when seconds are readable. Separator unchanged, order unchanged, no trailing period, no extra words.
**6:28:27**
